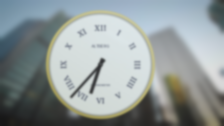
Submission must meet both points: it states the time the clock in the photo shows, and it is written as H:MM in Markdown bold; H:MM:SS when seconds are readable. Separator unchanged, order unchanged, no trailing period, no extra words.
**6:37**
